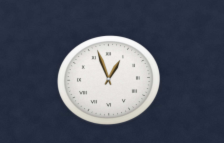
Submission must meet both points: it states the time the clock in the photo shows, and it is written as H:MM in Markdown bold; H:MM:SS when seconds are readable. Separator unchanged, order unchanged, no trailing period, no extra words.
**12:57**
